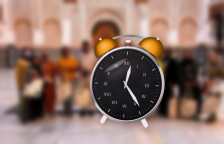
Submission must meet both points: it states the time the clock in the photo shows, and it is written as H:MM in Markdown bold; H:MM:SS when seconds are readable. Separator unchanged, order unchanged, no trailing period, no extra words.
**12:24**
